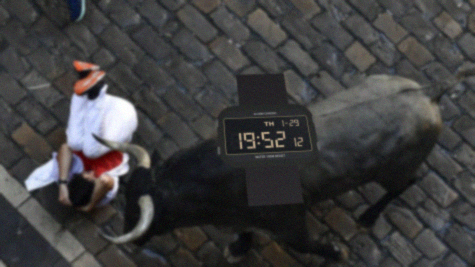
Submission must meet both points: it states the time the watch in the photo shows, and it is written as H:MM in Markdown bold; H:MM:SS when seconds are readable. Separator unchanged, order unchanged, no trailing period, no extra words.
**19:52**
